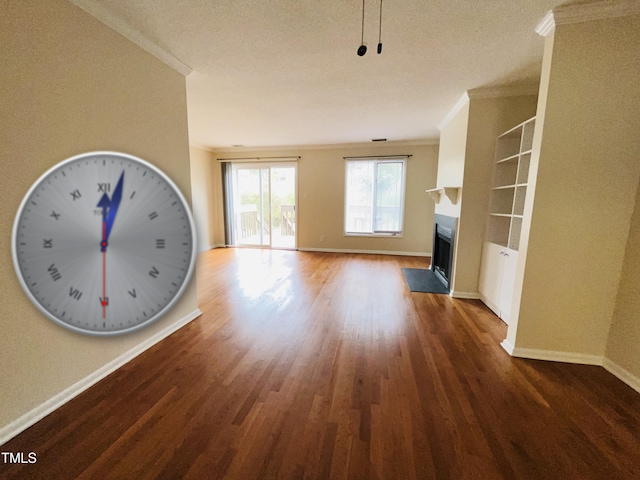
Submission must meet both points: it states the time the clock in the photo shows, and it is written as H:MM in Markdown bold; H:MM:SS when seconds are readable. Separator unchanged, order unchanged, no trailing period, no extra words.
**12:02:30**
